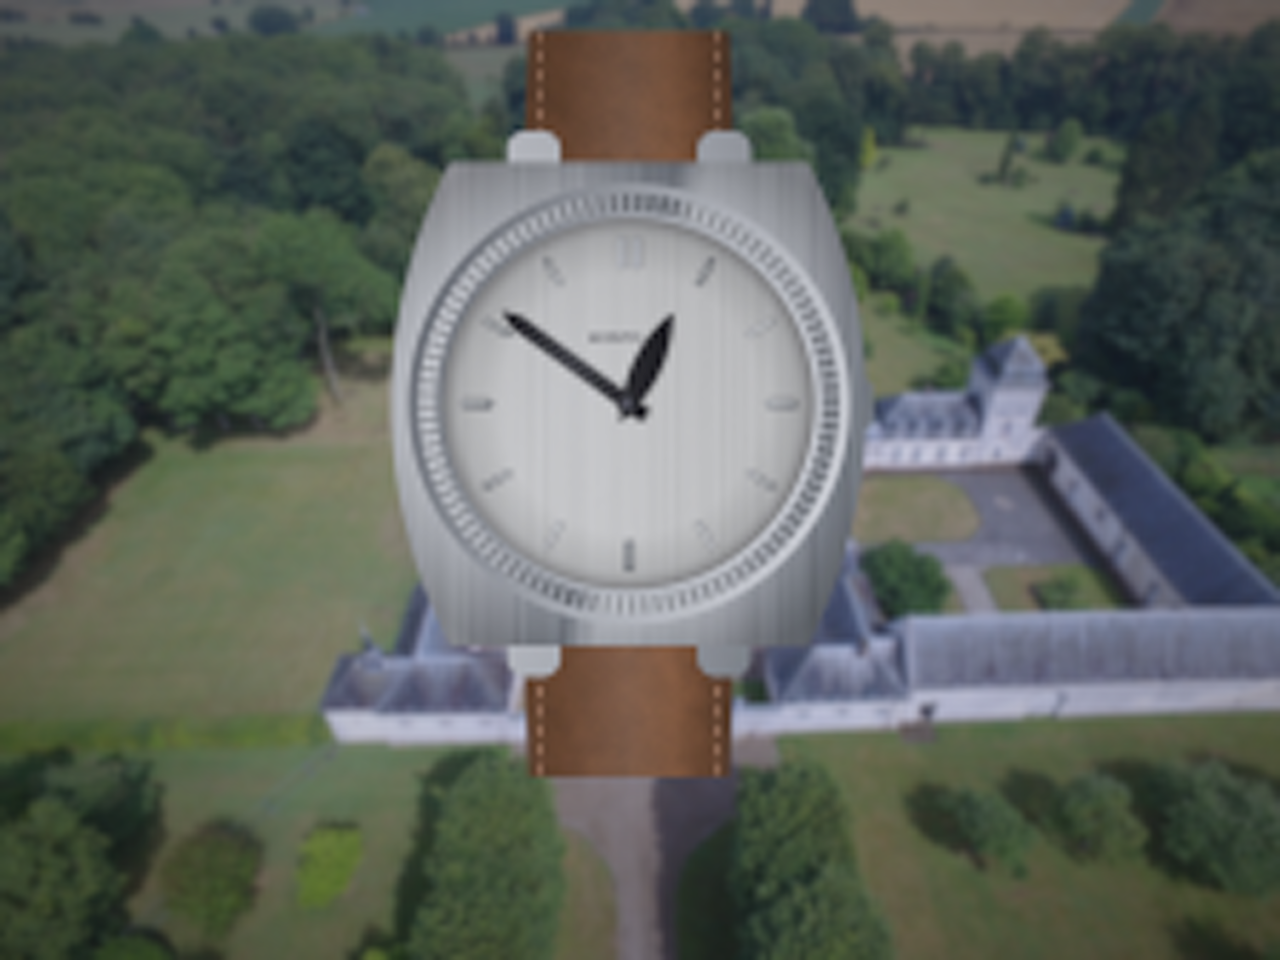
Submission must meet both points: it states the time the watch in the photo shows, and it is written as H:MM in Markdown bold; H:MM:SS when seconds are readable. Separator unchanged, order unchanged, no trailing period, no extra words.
**12:51**
